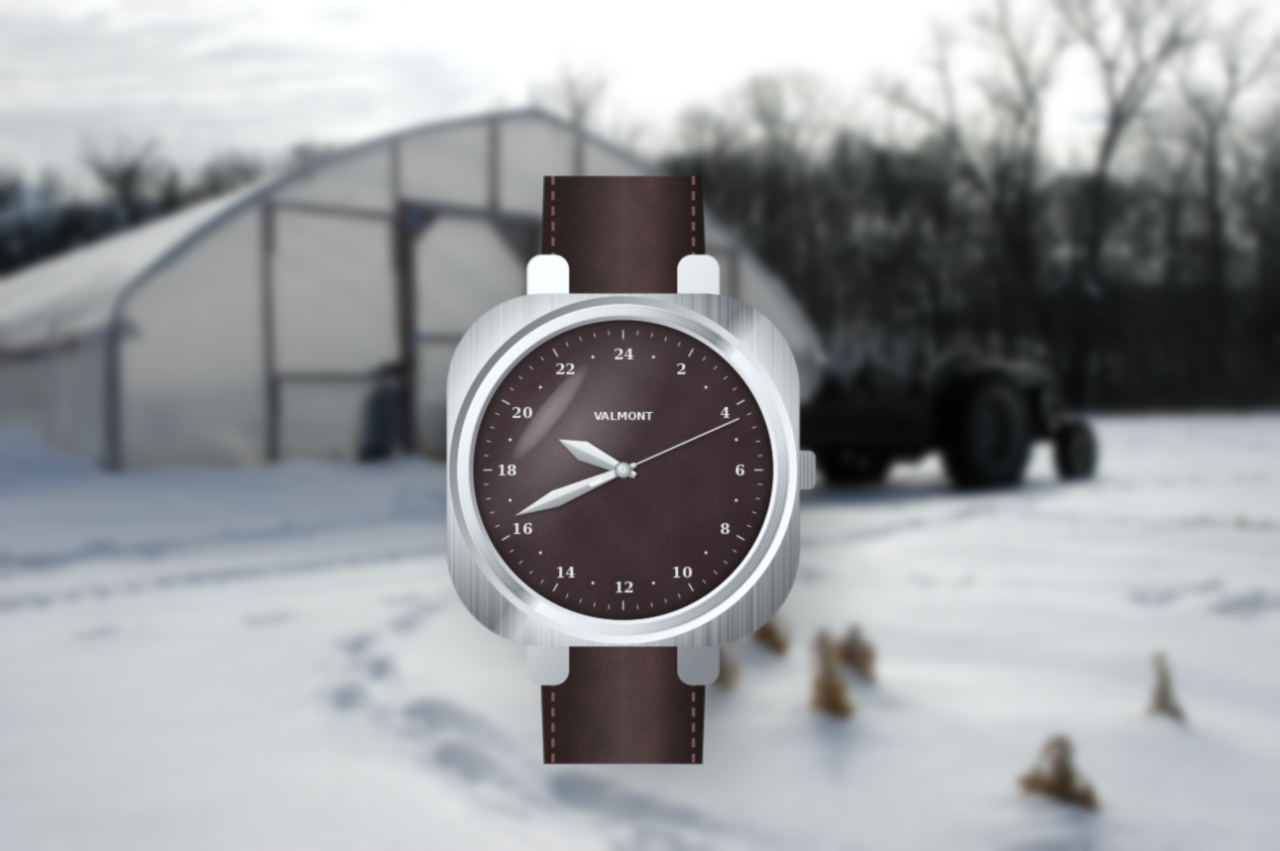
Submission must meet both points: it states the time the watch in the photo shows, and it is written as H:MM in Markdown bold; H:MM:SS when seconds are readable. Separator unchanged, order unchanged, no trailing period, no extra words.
**19:41:11**
